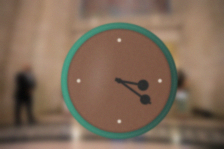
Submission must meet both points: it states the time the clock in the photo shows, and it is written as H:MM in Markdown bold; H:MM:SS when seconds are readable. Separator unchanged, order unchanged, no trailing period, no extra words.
**3:21**
